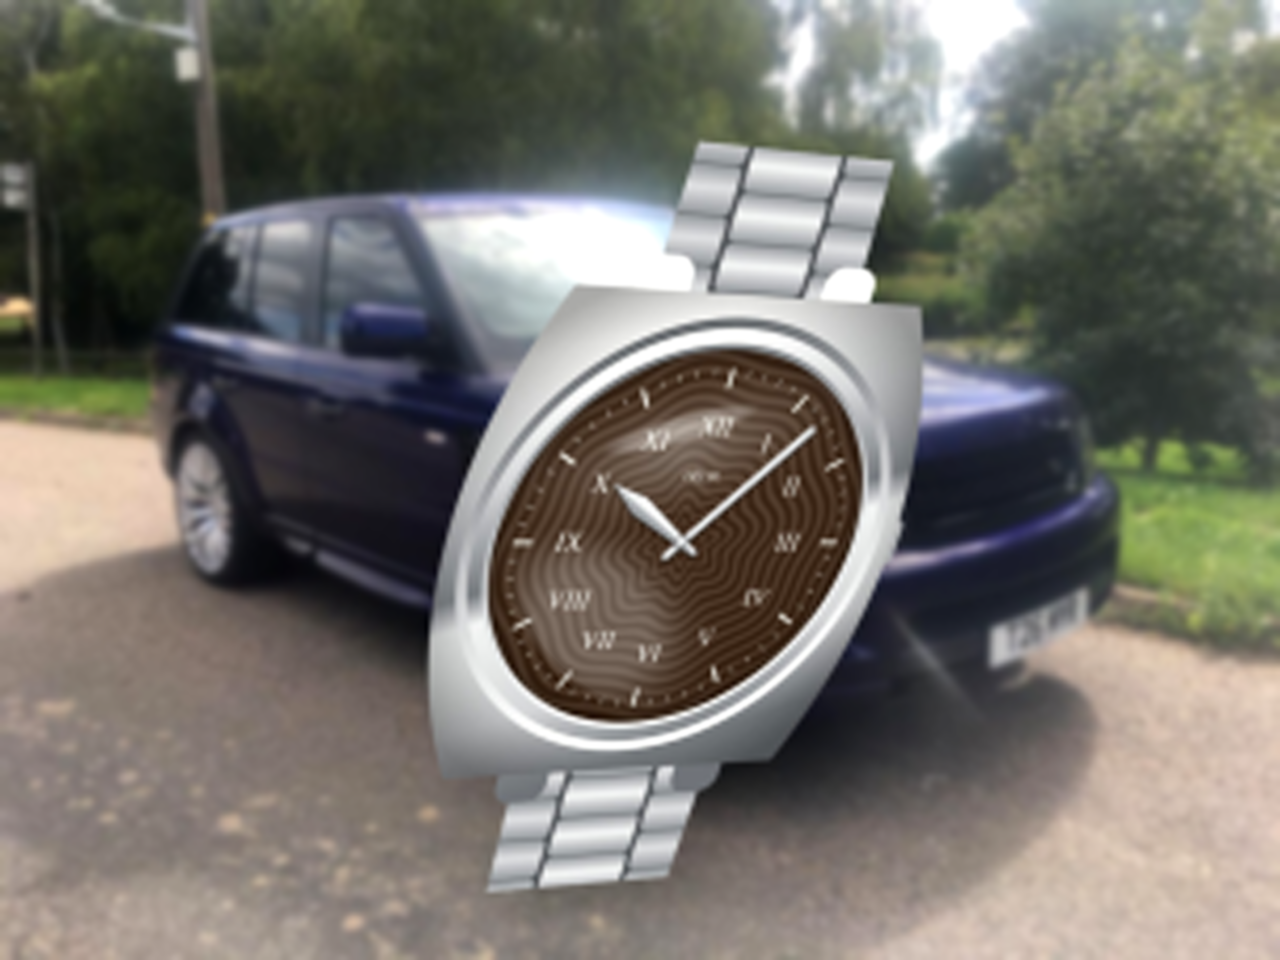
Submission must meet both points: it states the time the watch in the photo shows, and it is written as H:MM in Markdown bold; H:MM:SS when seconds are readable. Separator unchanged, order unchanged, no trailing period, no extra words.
**10:07**
